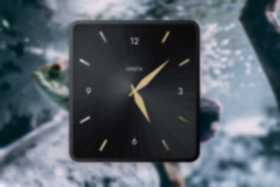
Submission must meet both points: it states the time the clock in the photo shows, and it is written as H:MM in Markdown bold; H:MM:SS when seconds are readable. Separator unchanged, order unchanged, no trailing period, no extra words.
**5:08**
